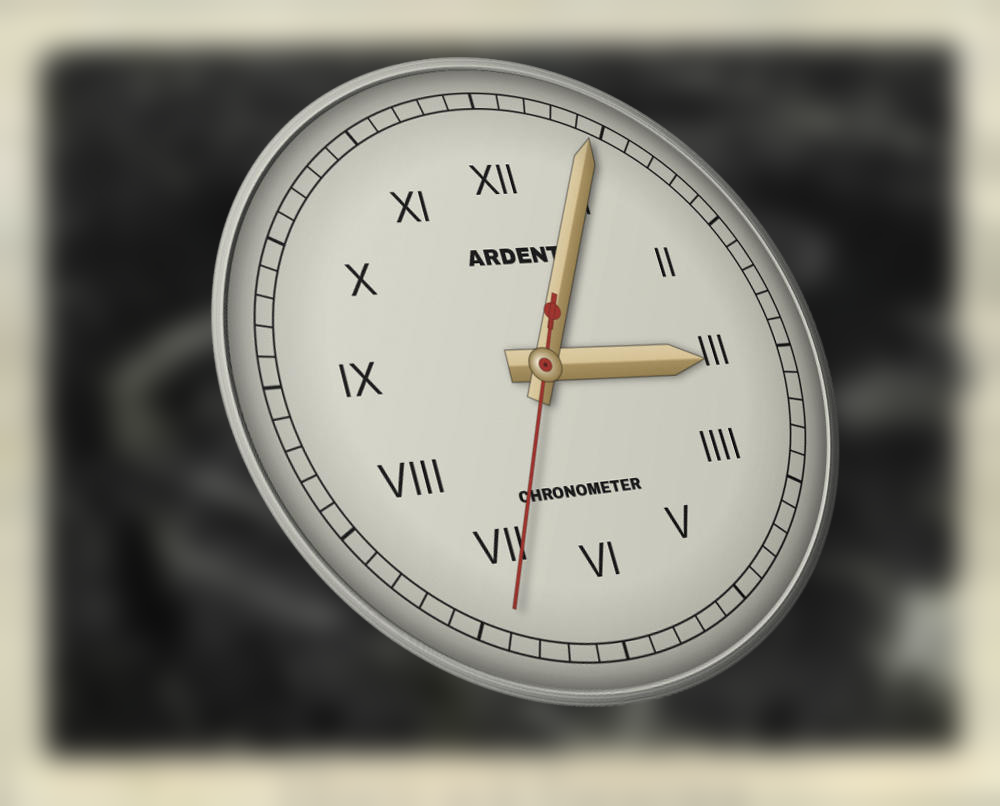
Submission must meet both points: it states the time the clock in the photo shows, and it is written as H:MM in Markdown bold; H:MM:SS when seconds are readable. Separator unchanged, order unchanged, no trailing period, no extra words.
**3:04:34**
